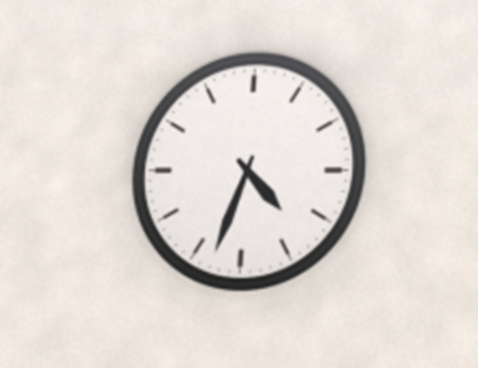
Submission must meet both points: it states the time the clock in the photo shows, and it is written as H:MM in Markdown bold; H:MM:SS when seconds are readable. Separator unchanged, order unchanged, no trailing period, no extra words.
**4:33**
